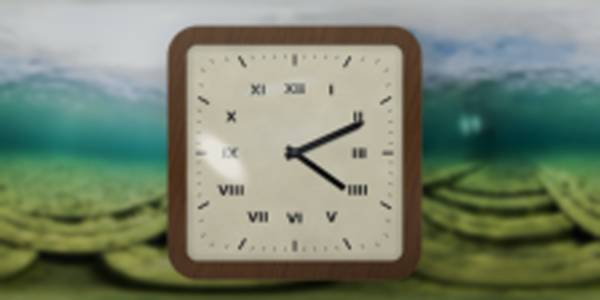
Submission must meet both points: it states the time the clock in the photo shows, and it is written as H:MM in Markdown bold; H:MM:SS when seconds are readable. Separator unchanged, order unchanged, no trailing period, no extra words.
**4:11**
